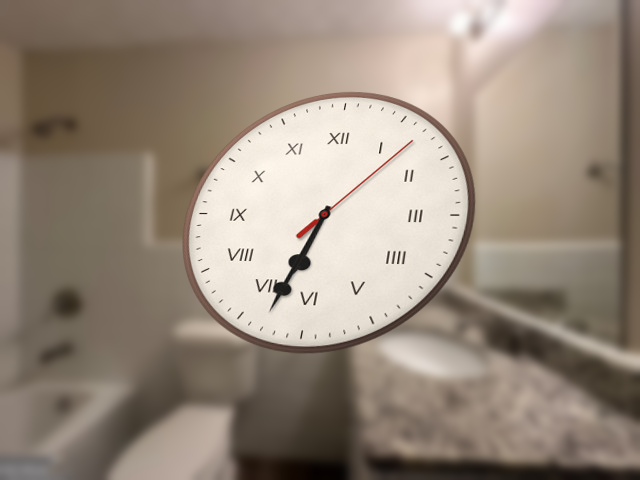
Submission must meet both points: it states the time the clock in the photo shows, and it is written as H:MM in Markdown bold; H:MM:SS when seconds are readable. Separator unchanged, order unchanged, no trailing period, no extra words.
**6:33:07**
